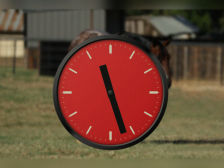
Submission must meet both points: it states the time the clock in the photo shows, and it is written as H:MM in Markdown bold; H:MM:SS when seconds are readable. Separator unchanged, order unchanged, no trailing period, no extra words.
**11:27**
